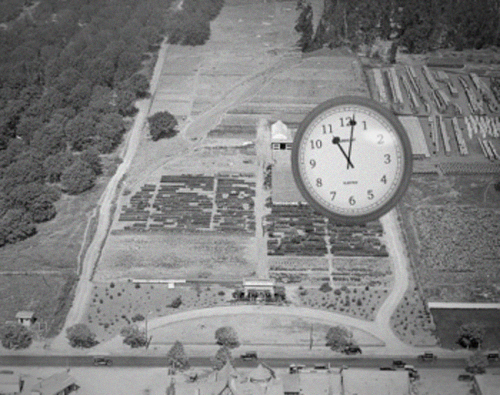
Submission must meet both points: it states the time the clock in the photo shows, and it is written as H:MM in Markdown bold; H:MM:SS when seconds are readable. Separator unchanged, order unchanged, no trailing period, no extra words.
**11:02**
